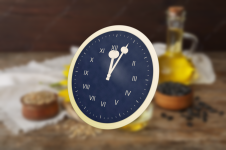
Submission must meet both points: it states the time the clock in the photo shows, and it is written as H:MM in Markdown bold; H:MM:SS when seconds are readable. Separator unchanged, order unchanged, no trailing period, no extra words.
**12:04**
